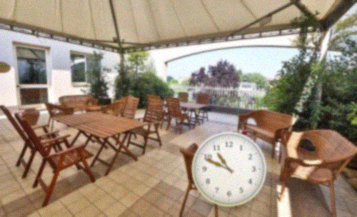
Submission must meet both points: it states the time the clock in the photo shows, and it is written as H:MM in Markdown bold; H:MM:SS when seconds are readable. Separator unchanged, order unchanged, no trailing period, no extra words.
**10:49**
